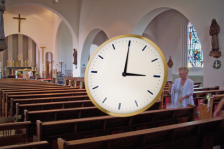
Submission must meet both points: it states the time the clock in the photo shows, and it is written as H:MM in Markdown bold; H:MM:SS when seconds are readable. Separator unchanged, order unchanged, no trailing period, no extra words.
**3:00**
